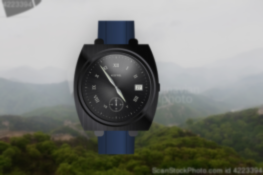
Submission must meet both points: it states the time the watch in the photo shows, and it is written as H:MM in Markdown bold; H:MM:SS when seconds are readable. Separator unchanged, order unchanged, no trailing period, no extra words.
**4:54**
